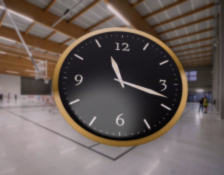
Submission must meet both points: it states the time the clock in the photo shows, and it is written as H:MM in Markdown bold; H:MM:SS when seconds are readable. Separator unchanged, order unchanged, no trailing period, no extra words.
**11:18**
